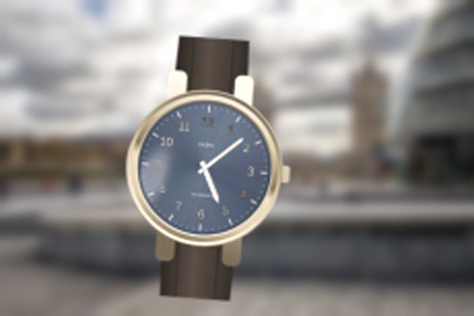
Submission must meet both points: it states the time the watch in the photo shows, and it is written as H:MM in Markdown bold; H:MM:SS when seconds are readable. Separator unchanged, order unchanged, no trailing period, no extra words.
**5:08**
